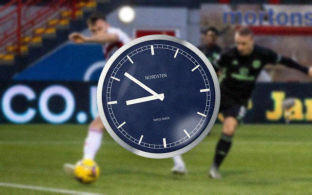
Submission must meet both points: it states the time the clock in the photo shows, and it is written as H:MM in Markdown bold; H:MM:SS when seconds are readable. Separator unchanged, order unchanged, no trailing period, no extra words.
**8:52**
